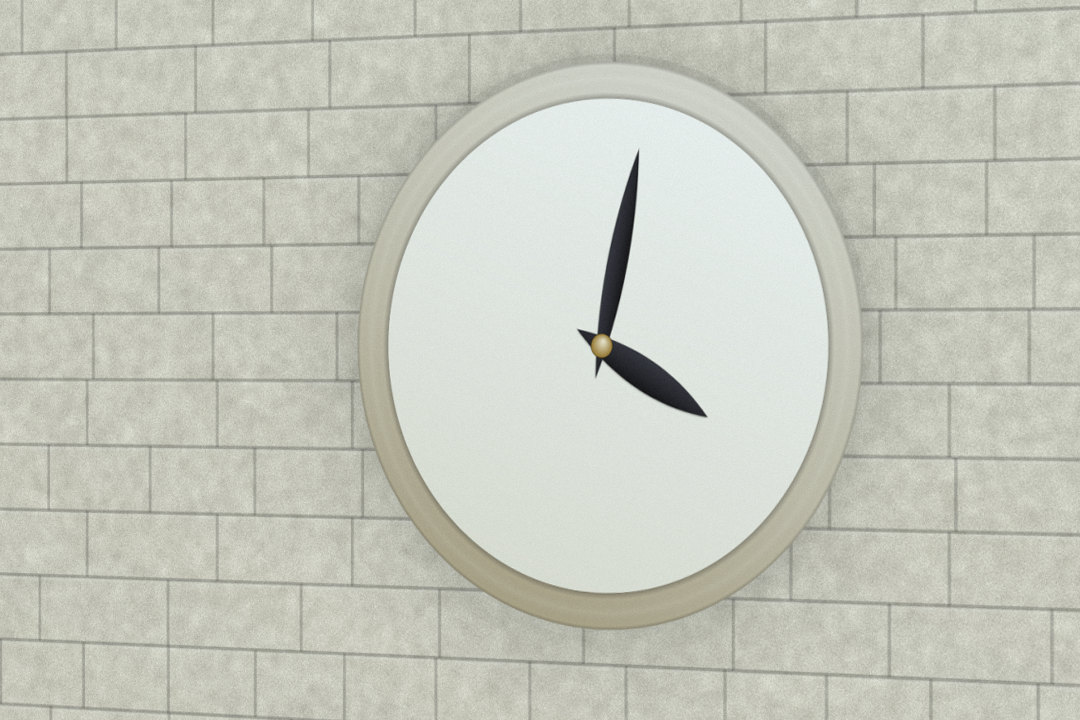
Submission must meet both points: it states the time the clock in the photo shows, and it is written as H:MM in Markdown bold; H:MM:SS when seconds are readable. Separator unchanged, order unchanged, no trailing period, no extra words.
**4:02**
